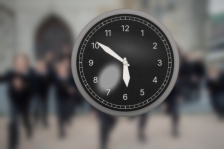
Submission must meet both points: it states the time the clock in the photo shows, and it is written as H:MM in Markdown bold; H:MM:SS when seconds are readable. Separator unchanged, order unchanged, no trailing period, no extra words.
**5:51**
